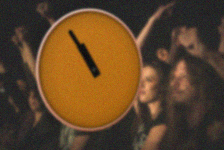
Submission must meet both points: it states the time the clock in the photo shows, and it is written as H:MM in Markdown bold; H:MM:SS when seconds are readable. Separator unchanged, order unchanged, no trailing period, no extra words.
**10:54**
